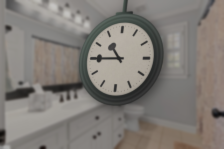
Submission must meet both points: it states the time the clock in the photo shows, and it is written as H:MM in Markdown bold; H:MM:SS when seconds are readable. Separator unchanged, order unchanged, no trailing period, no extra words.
**10:45**
